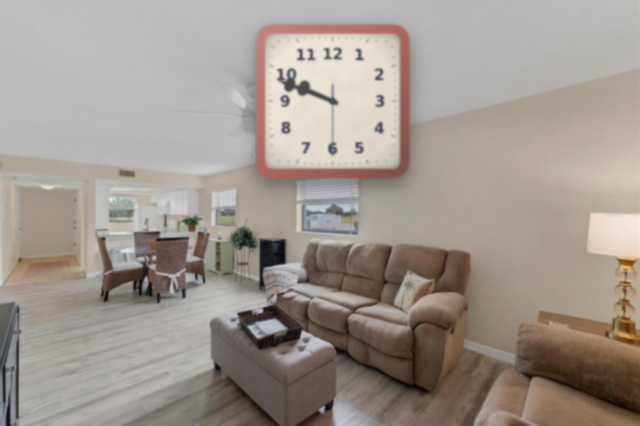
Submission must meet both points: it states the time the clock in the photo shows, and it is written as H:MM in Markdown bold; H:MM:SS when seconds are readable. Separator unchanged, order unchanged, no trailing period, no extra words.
**9:48:30**
